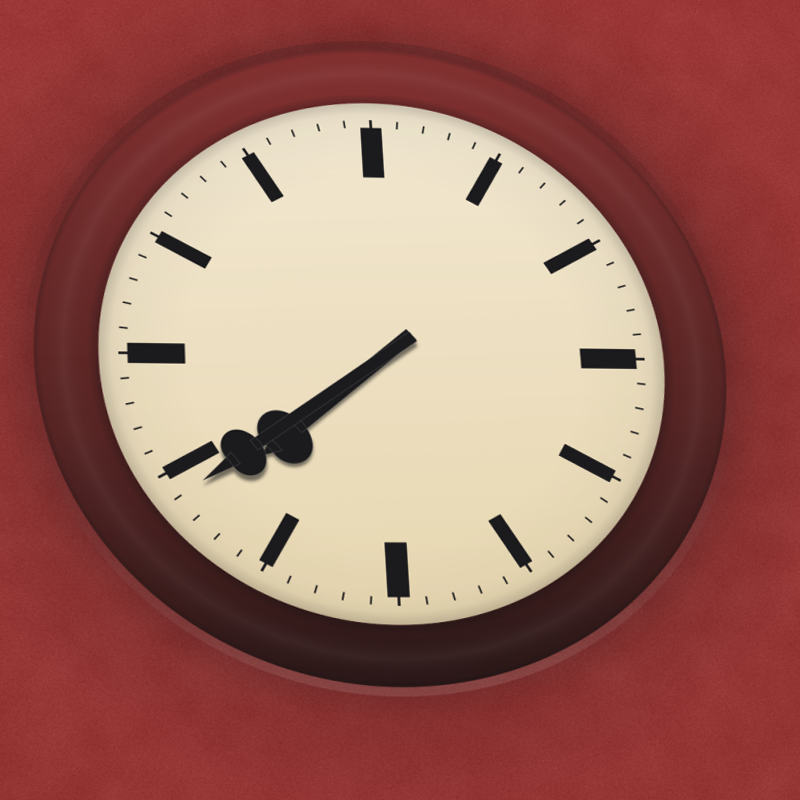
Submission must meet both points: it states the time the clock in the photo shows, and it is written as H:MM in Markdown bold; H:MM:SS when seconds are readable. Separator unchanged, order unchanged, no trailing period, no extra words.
**7:39**
